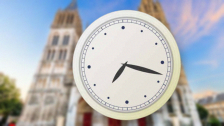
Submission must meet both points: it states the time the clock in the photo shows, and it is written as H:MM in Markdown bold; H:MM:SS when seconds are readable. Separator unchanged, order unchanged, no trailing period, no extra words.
**7:18**
